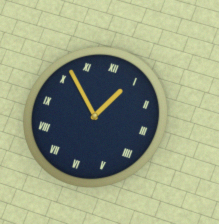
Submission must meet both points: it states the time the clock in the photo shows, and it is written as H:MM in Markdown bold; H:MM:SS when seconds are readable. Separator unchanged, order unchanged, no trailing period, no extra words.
**12:52**
